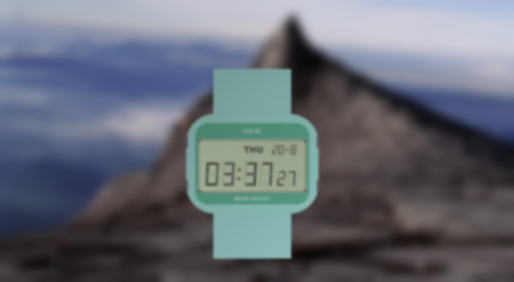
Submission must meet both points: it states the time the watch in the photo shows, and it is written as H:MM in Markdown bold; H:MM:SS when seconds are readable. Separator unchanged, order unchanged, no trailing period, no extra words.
**3:37:27**
